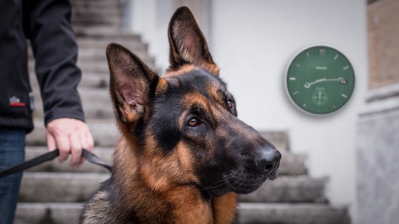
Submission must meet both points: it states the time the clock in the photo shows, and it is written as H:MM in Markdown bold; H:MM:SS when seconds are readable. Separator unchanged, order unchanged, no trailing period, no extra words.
**8:14**
